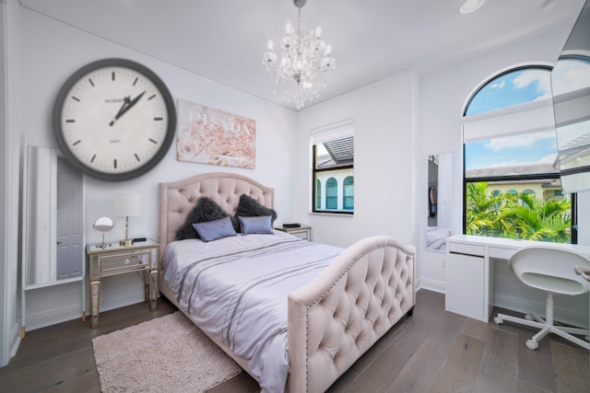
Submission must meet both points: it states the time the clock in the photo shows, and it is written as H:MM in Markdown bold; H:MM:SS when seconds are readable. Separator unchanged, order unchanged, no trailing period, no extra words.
**1:08**
